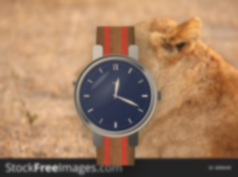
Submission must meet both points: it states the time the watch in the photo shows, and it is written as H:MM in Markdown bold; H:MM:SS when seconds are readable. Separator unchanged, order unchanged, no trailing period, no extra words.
**12:19**
